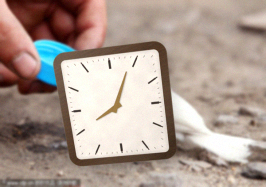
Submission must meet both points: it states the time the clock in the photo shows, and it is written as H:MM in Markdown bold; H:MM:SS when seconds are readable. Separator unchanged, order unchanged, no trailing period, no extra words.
**8:04**
